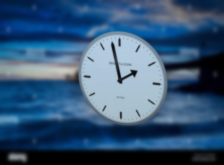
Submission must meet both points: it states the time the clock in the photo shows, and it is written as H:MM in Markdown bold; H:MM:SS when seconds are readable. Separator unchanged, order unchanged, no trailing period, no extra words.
**1:58**
